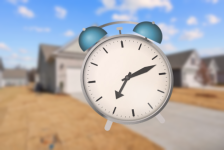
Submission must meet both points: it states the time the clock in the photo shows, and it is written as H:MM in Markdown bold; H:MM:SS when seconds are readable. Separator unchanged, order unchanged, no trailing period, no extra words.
**7:12**
